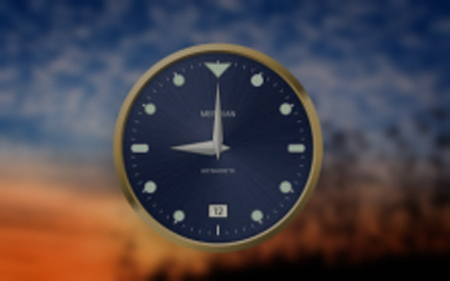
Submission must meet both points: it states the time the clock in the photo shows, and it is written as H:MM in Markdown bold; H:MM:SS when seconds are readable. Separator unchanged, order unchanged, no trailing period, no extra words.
**9:00**
